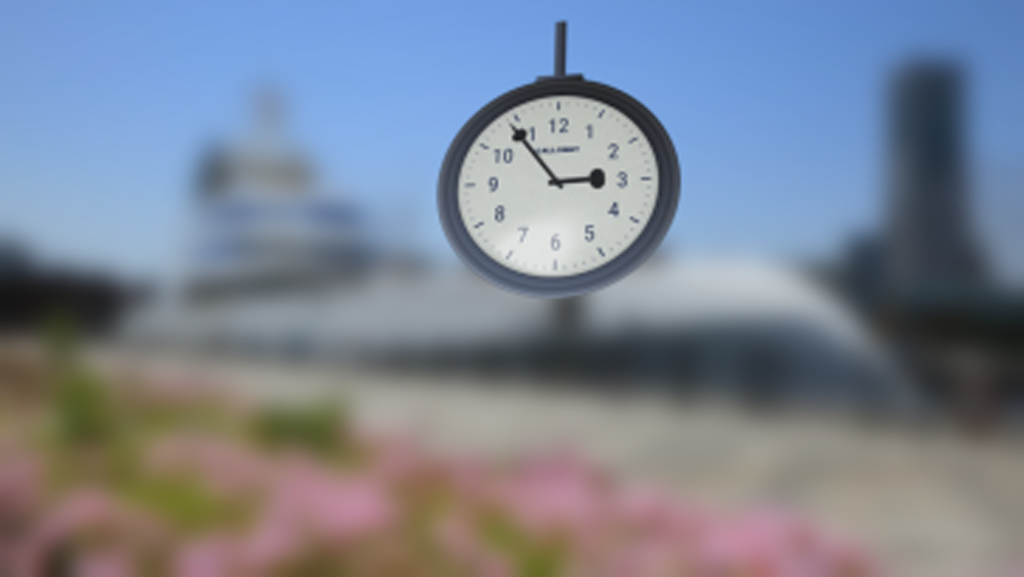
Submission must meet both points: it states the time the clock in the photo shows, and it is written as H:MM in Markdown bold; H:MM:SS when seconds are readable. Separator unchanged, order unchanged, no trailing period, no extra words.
**2:54**
